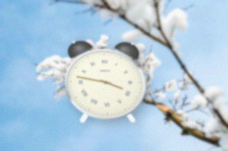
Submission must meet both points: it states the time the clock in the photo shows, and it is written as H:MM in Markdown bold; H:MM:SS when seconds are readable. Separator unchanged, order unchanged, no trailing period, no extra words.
**3:47**
